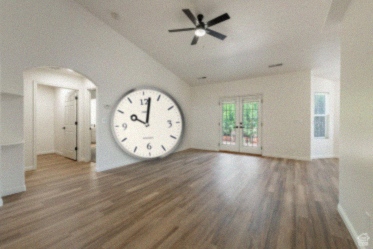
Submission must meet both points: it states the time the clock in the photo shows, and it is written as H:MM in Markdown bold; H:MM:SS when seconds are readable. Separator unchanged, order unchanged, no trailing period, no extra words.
**10:02**
